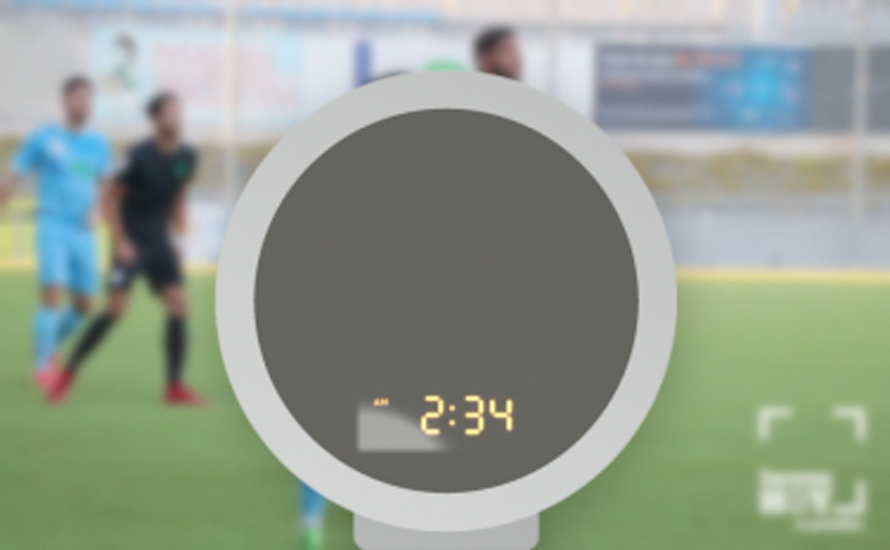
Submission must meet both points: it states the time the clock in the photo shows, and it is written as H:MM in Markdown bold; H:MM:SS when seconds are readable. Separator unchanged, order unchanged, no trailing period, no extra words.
**2:34**
